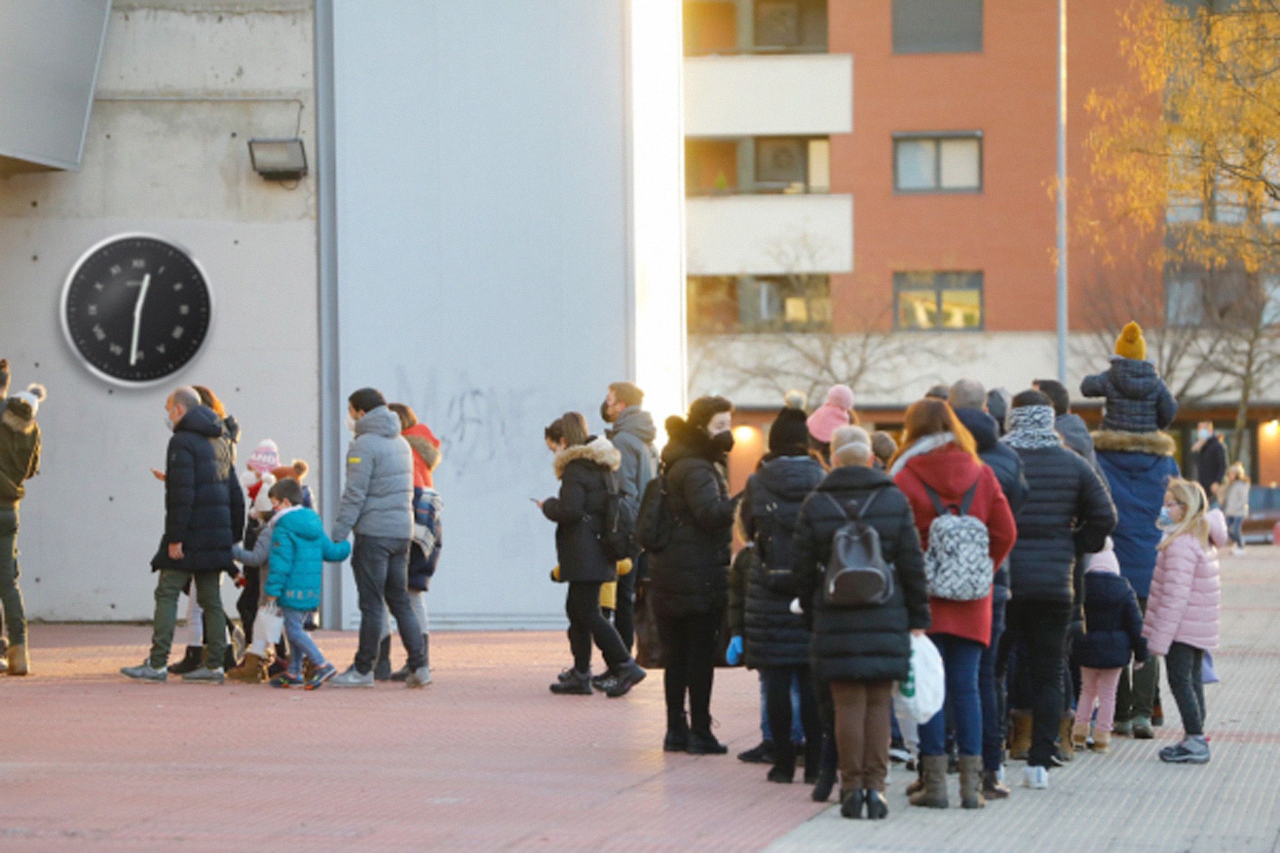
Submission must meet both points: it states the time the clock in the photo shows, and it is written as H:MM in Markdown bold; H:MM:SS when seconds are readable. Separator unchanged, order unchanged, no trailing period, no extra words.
**12:31**
